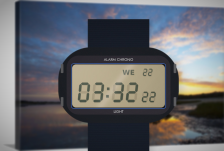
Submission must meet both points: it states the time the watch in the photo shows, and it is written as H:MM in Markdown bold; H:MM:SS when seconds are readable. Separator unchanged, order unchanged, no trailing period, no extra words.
**3:32:22**
